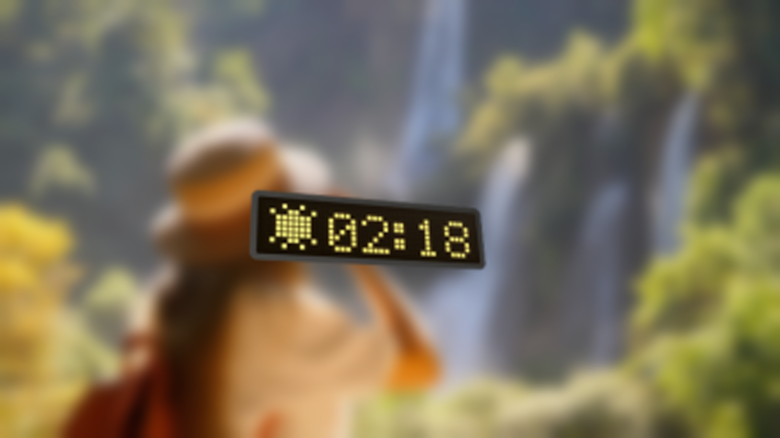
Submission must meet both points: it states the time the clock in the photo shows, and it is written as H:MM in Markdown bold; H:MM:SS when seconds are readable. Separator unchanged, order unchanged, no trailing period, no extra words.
**2:18**
